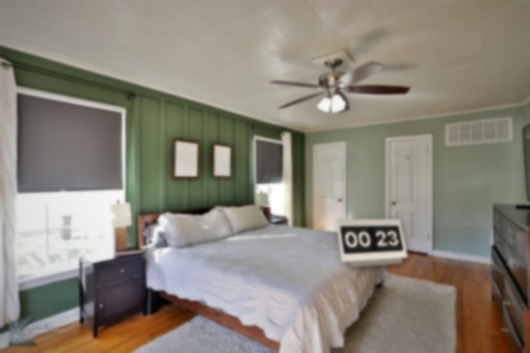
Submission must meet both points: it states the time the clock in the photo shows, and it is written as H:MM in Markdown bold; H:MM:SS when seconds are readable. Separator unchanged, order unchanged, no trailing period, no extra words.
**0:23**
